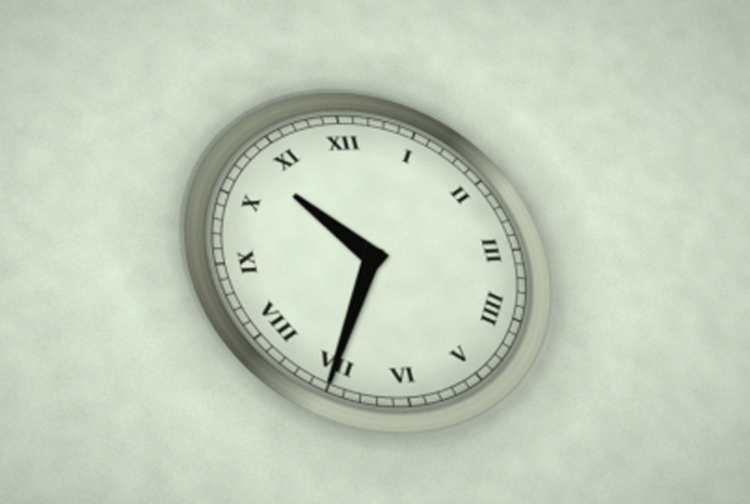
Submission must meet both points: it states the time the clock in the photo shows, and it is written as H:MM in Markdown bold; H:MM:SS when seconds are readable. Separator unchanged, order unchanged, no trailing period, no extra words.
**10:35**
